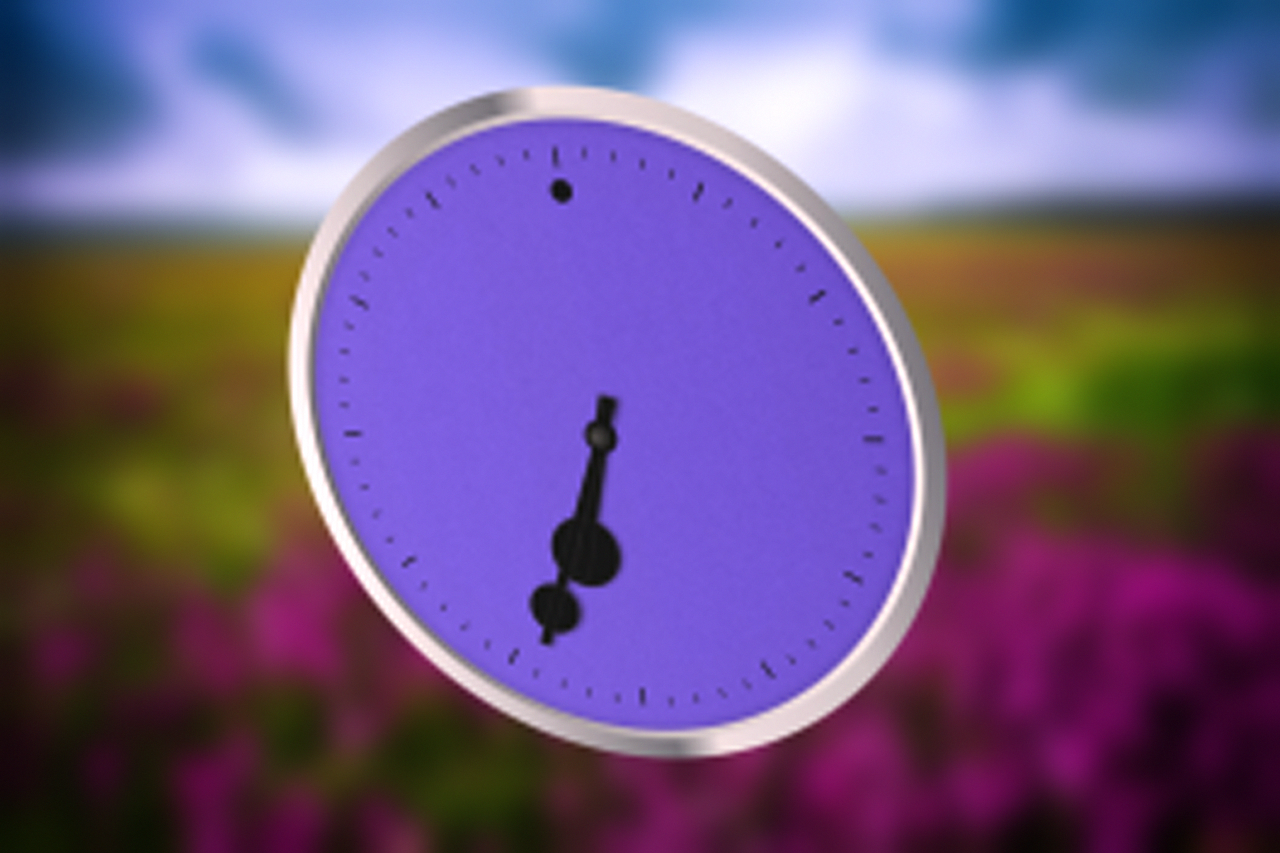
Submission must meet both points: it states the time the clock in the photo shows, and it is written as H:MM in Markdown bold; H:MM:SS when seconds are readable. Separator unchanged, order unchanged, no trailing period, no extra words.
**6:34**
